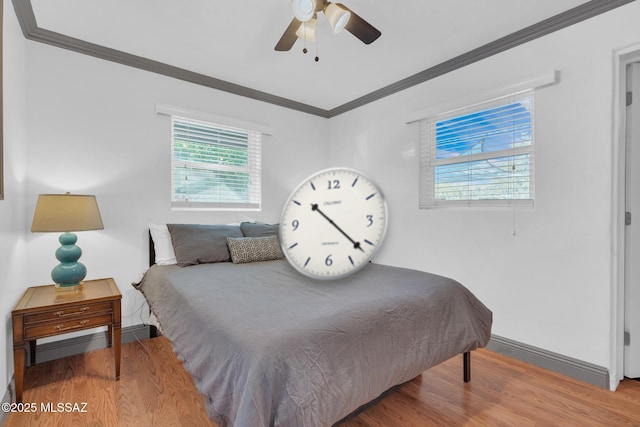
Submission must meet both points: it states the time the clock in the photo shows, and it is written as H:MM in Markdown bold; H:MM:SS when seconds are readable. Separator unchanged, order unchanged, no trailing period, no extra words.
**10:22**
